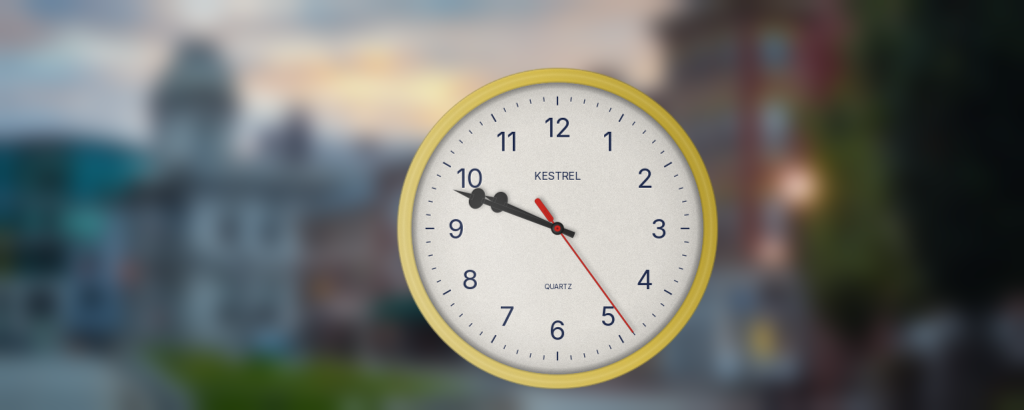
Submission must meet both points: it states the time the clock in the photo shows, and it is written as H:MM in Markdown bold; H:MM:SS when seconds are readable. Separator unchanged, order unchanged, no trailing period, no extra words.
**9:48:24**
